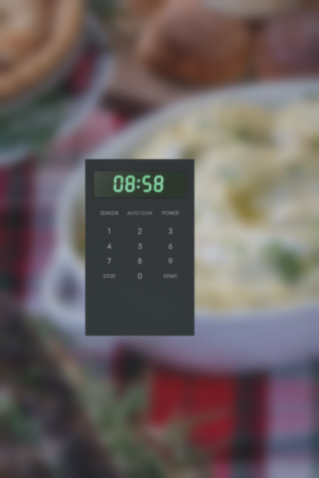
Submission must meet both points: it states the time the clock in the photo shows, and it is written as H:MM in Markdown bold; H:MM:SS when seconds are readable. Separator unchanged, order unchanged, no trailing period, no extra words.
**8:58**
